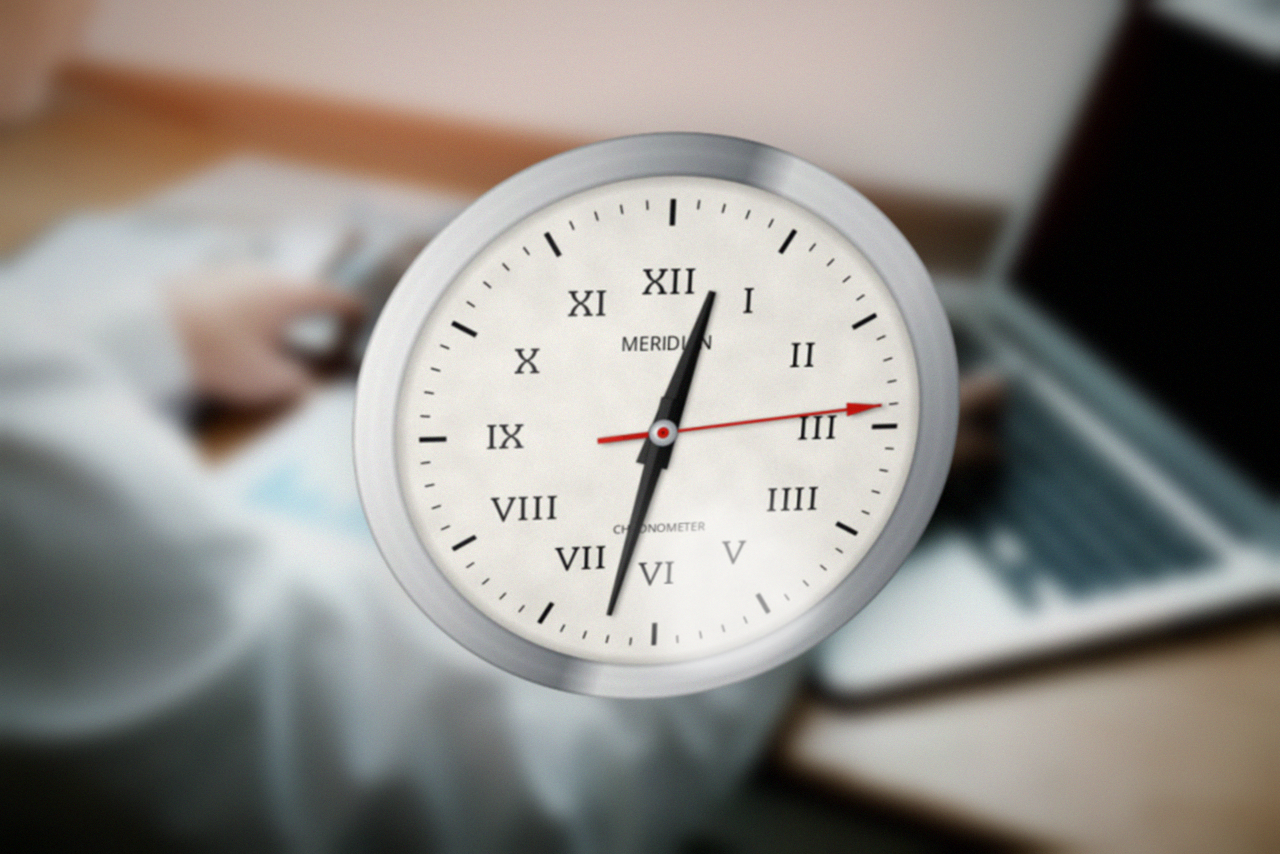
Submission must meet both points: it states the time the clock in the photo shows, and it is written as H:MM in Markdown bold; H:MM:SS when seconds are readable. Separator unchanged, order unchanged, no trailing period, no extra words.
**12:32:14**
